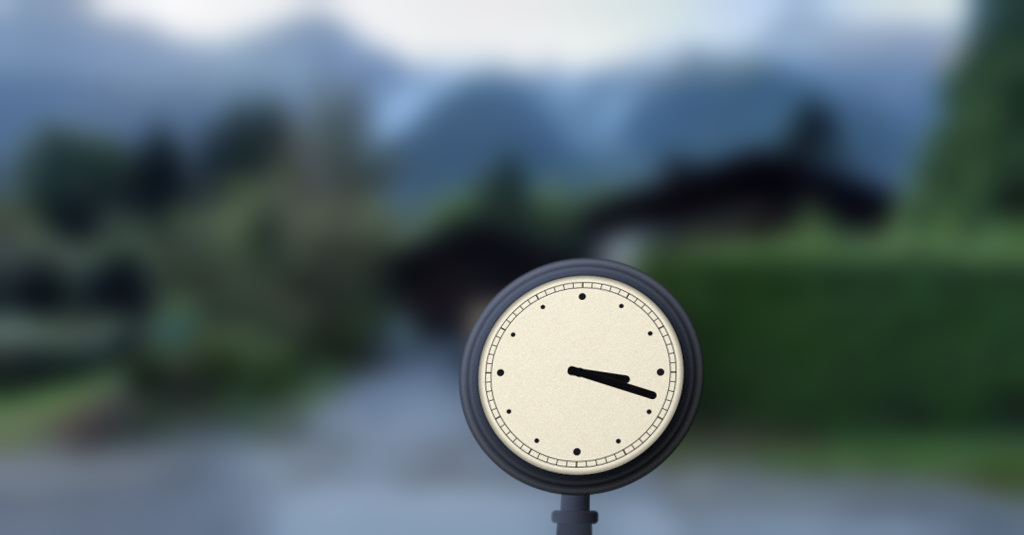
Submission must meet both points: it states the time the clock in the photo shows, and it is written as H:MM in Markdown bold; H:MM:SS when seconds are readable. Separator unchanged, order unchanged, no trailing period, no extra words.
**3:18**
